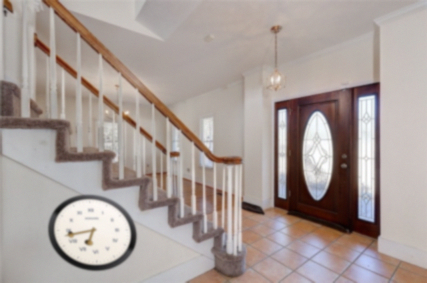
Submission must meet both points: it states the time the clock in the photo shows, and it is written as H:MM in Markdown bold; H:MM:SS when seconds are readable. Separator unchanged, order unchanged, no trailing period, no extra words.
**6:43**
